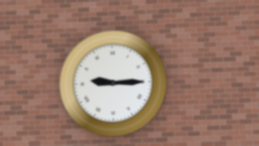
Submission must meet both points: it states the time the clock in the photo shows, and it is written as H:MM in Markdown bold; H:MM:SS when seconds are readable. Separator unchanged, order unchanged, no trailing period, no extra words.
**9:15**
